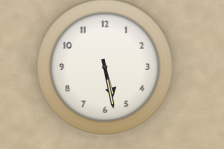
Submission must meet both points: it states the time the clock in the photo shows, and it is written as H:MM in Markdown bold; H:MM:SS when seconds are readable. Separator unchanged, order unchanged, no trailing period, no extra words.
**5:28**
